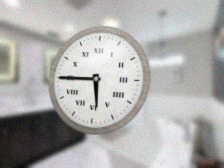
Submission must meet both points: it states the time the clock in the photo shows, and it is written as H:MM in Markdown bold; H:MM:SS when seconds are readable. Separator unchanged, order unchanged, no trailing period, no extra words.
**5:45**
